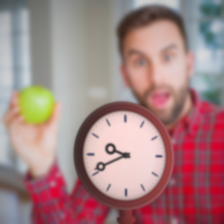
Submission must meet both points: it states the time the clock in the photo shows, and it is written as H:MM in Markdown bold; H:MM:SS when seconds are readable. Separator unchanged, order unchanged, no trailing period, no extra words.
**9:41**
